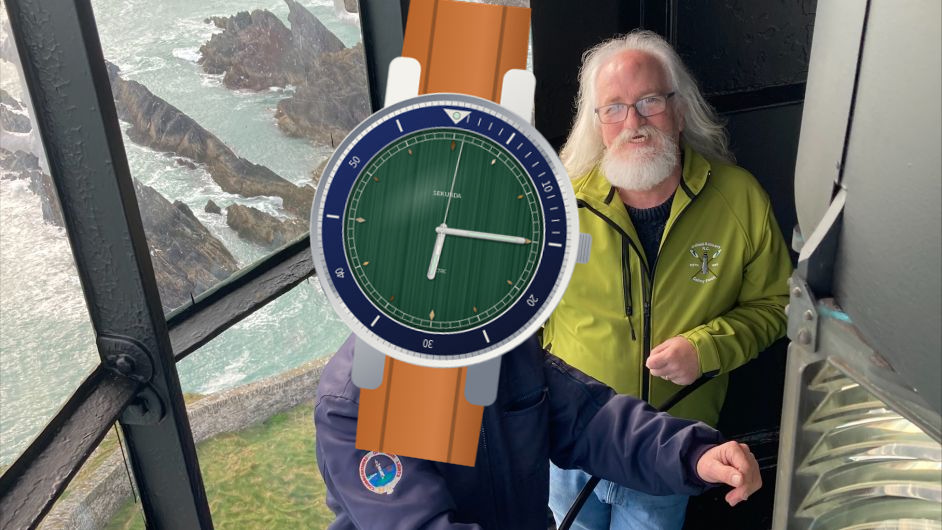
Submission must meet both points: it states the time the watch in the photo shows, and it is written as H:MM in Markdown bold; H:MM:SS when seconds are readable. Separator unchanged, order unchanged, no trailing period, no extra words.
**6:15:01**
